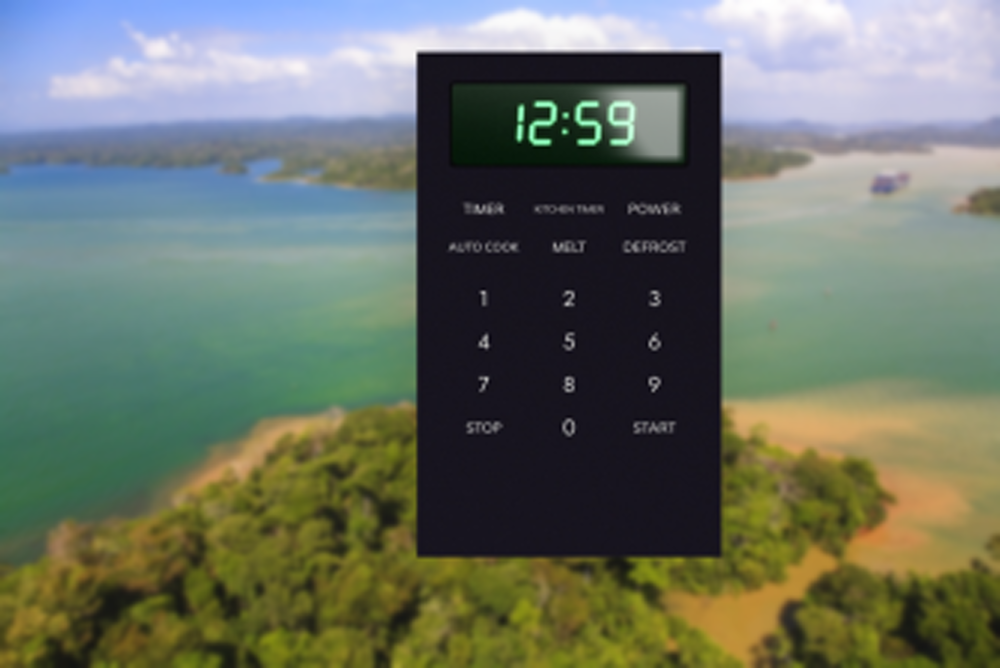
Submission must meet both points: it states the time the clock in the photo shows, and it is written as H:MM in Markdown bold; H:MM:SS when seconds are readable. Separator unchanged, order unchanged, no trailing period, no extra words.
**12:59**
